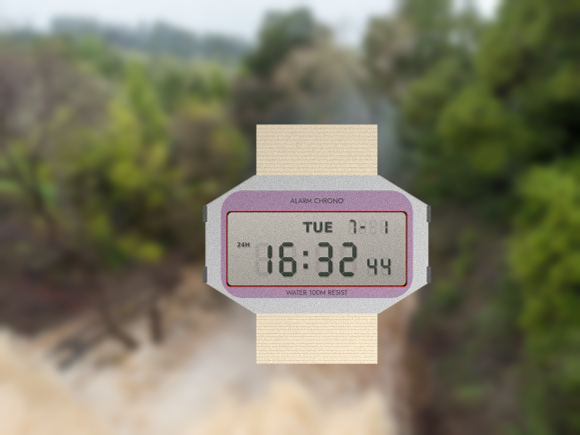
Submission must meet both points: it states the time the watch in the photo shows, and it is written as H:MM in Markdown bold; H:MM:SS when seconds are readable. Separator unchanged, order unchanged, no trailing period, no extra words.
**16:32:44**
